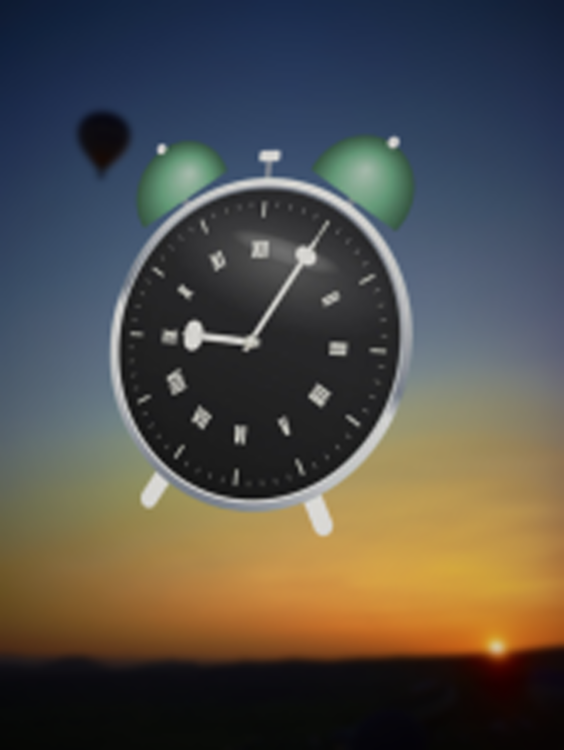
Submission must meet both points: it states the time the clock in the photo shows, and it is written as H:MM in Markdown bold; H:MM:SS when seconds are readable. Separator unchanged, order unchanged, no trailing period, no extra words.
**9:05**
